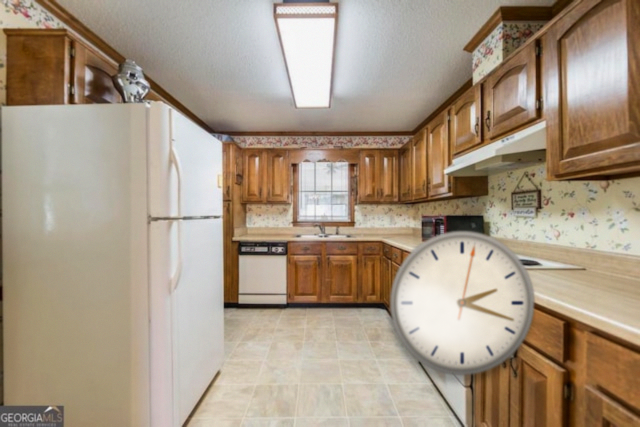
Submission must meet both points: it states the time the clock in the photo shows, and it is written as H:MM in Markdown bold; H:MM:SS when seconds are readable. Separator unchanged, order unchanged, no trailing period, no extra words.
**2:18:02**
